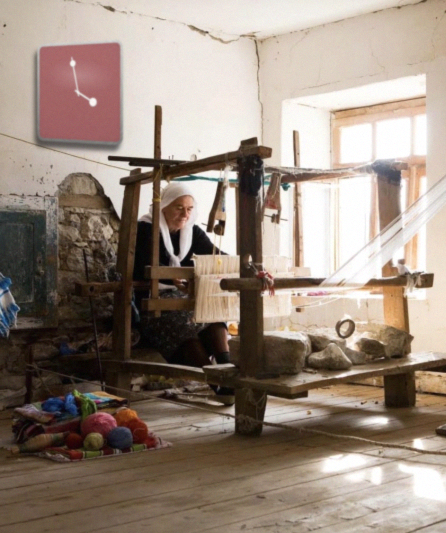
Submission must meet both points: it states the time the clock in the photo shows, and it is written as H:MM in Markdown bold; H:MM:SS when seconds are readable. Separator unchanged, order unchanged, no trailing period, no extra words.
**3:58**
